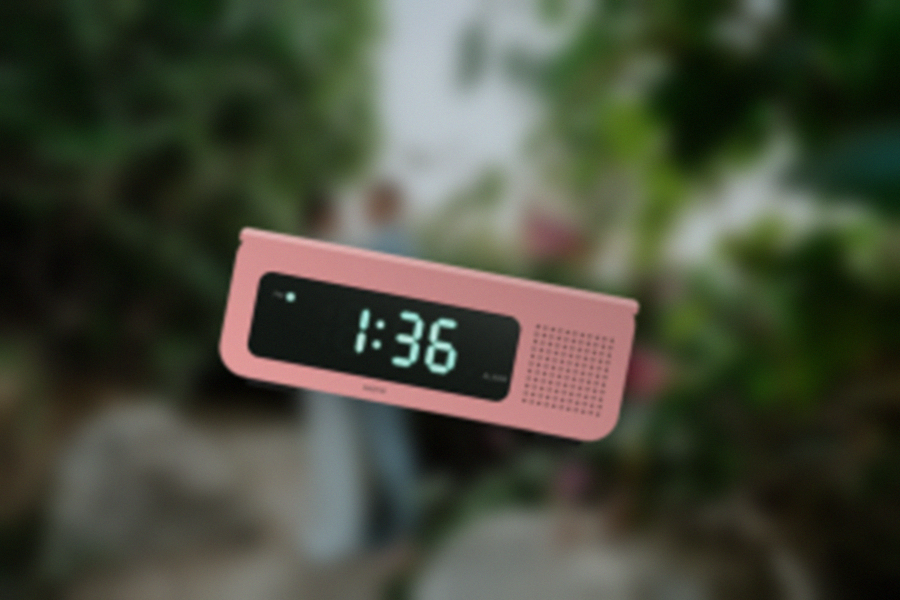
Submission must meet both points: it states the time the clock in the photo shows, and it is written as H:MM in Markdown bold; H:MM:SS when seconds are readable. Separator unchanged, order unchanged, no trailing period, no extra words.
**1:36**
